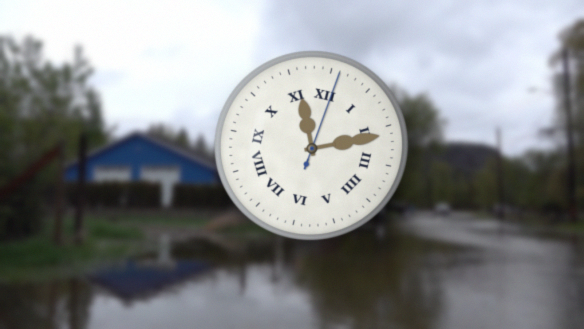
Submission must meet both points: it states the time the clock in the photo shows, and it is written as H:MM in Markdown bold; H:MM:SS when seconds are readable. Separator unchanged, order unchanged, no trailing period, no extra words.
**11:11:01**
